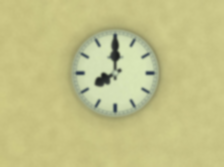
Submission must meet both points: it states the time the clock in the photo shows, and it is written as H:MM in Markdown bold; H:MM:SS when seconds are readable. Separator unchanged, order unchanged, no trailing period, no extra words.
**8:00**
